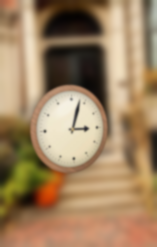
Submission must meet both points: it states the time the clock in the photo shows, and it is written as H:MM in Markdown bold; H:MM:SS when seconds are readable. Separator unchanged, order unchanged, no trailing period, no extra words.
**3:03**
